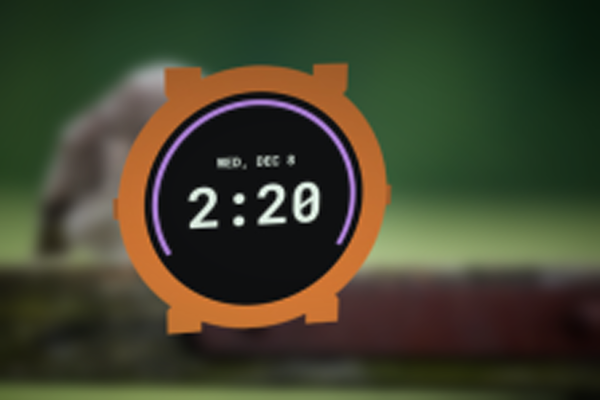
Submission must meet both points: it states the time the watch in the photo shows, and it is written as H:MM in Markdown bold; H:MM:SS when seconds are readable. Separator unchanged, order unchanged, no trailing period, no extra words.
**2:20**
